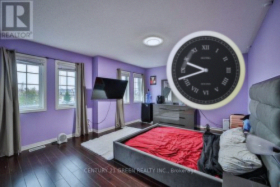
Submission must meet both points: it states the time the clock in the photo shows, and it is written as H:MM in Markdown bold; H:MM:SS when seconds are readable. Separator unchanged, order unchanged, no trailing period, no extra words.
**9:42**
